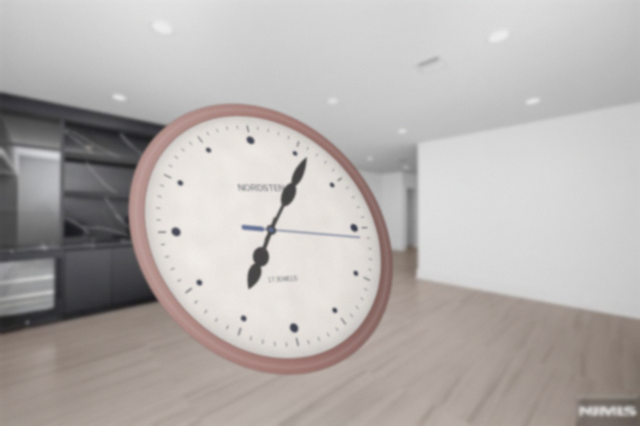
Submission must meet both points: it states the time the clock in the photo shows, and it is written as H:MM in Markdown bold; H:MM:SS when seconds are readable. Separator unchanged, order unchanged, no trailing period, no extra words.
**7:06:16**
